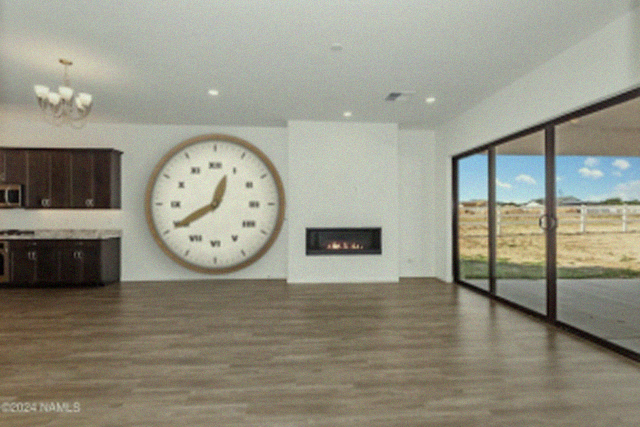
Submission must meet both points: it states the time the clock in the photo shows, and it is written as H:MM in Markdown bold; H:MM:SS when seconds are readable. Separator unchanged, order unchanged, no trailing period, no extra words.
**12:40**
